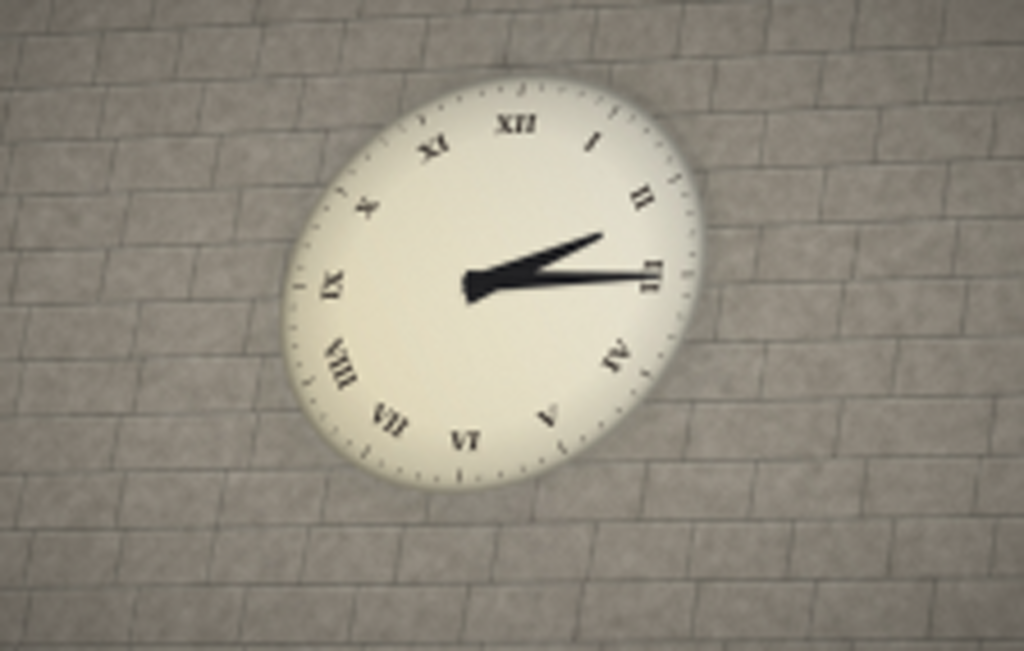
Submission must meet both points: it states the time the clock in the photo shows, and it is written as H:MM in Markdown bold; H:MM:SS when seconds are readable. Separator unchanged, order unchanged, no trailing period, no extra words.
**2:15**
